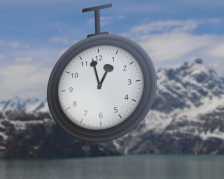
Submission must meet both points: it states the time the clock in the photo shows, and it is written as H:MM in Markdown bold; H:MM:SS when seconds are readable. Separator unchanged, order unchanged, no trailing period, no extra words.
**12:58**
